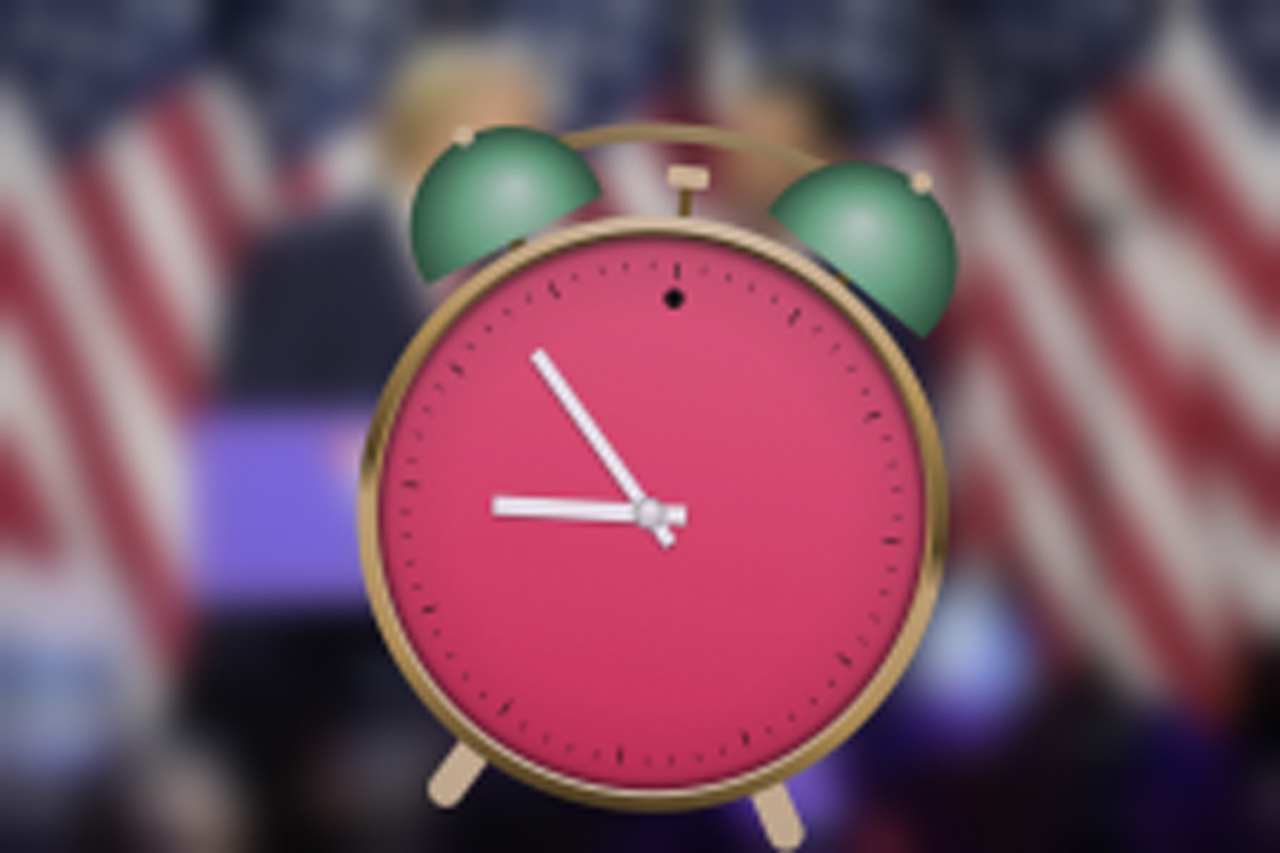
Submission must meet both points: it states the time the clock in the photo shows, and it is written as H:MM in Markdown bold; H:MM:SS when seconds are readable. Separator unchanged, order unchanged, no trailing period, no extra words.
**8:53**
